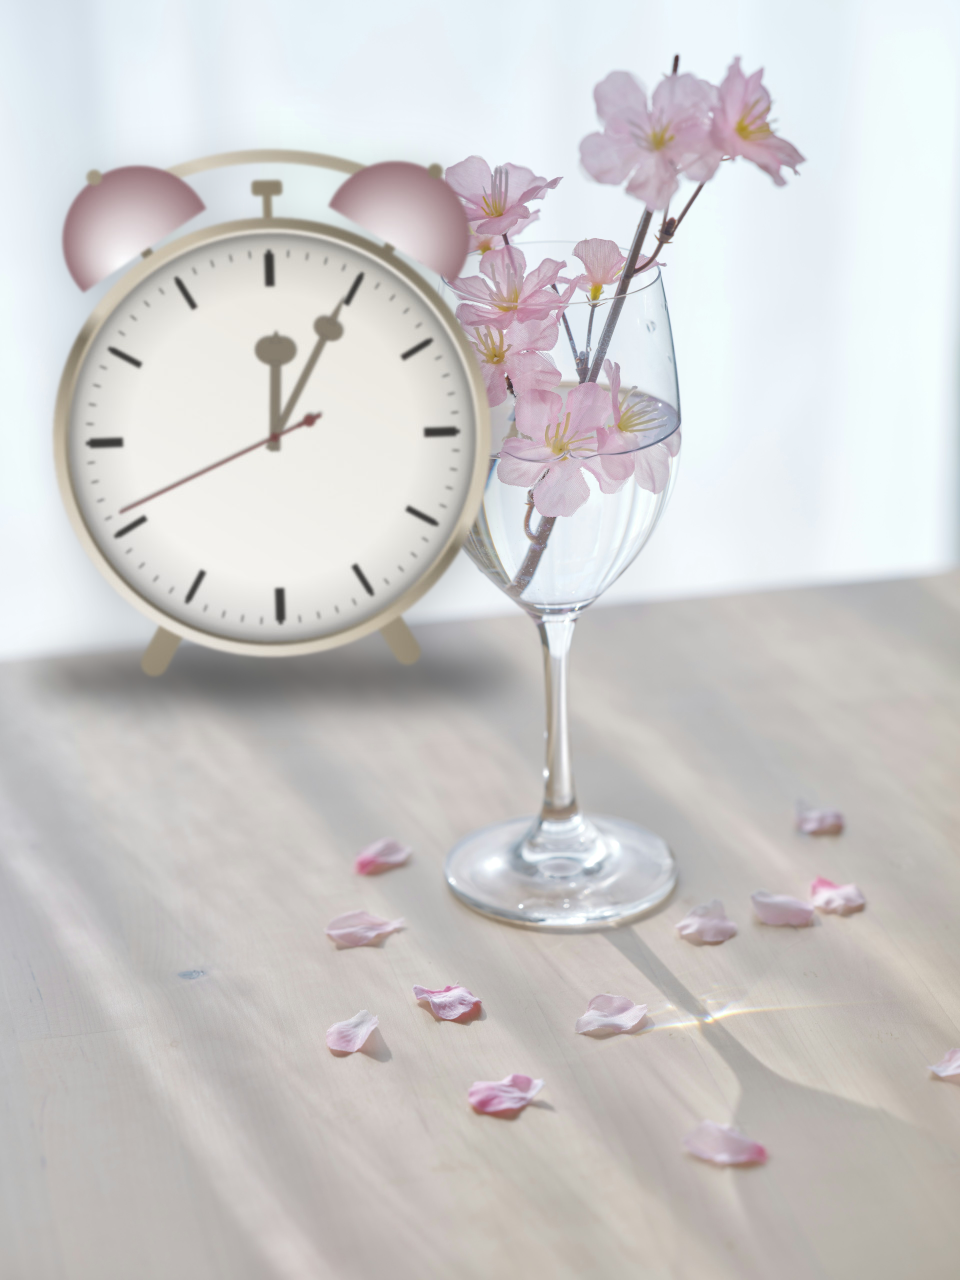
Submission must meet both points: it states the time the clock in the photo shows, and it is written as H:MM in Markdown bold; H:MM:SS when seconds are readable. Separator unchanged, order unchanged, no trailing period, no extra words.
**12:04:41**
